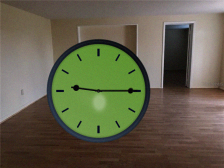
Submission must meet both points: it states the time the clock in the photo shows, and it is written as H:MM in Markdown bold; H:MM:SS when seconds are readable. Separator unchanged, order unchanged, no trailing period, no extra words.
**9:15**
